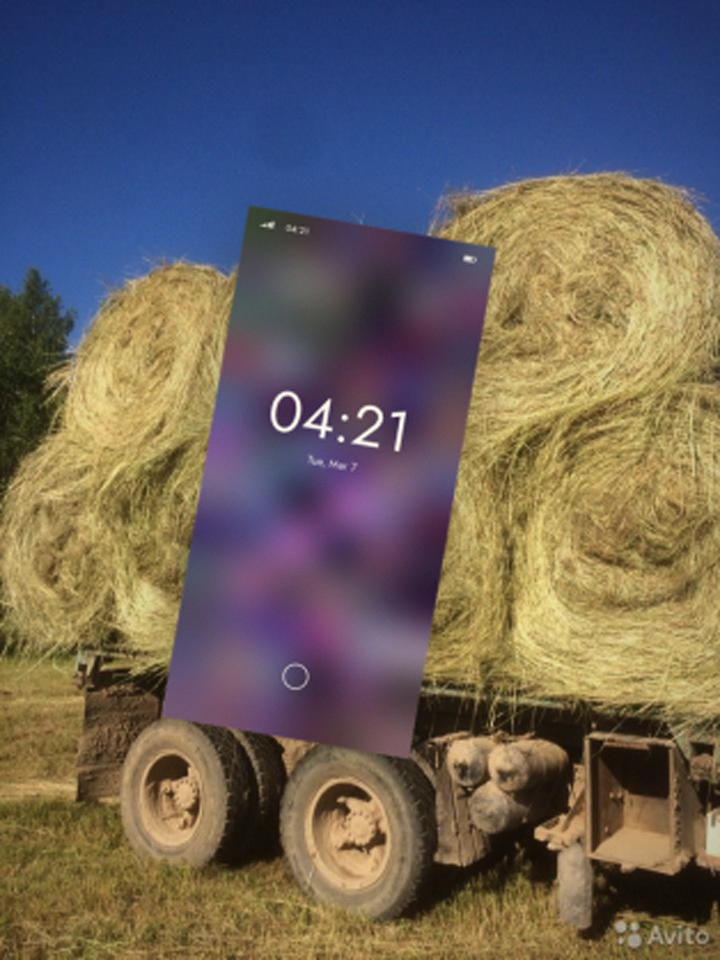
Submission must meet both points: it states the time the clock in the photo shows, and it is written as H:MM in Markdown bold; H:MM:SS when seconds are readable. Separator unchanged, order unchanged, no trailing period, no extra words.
**4:21**
